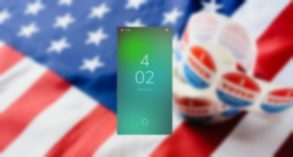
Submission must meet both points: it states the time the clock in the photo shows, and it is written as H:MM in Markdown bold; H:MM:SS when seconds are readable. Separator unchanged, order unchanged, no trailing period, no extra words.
**4:02**
